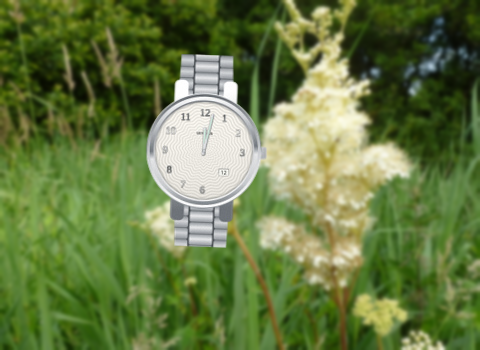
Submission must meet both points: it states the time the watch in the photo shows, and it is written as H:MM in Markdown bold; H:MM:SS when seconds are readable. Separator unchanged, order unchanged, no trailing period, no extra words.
**12:02**
